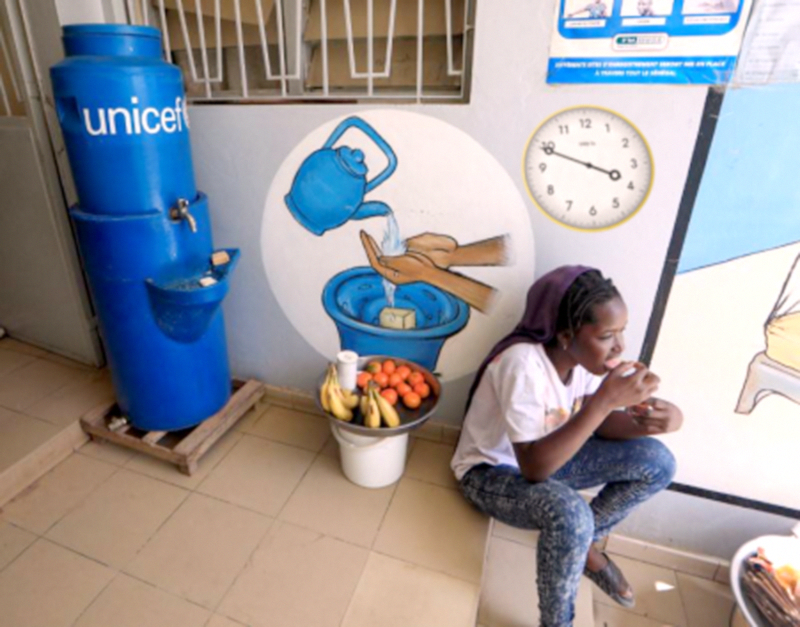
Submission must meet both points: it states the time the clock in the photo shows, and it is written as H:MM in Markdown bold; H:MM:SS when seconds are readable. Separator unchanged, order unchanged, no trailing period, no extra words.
**3:49**
